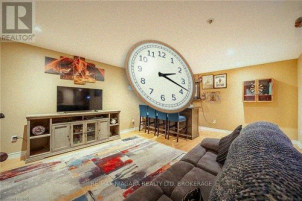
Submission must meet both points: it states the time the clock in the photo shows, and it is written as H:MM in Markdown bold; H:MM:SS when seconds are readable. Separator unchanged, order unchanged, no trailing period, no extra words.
**2:18**
